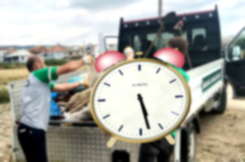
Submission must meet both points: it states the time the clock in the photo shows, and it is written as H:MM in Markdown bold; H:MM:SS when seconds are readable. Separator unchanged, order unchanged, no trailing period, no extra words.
**5:28**
